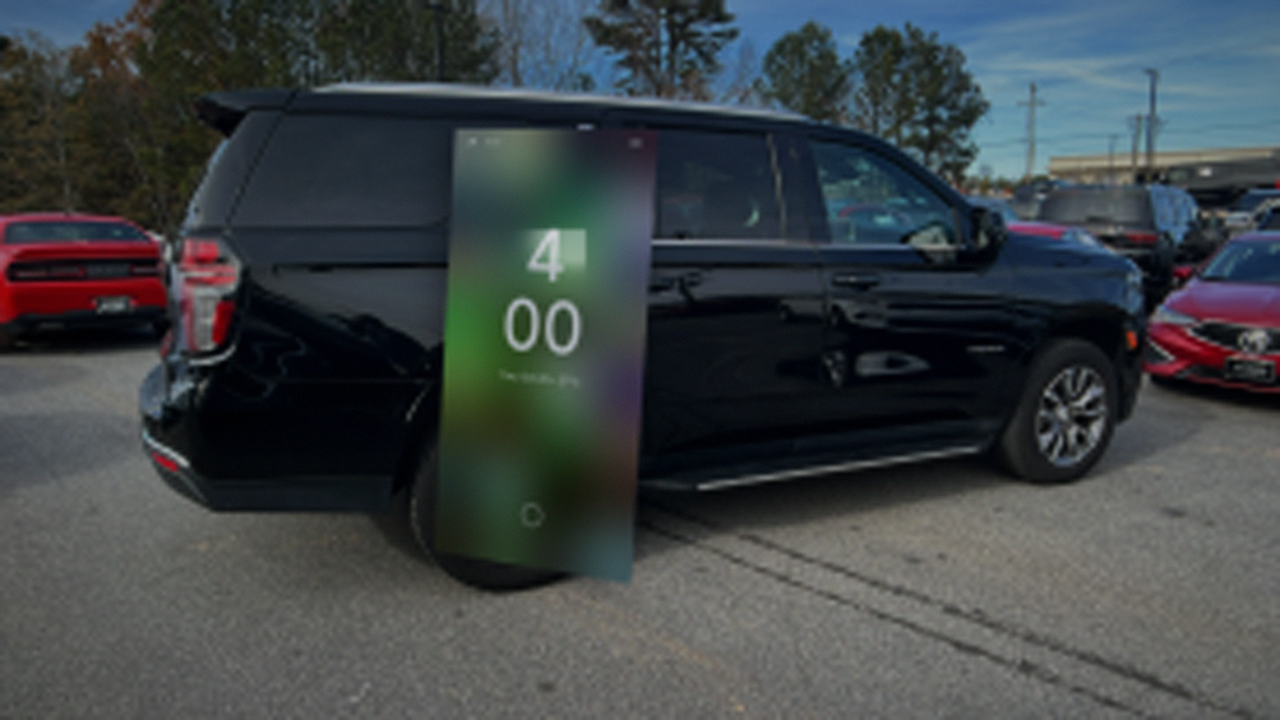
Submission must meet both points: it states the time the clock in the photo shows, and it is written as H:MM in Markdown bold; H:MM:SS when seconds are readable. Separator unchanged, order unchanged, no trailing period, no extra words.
**4:00**
